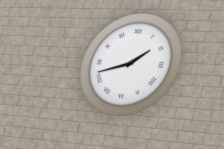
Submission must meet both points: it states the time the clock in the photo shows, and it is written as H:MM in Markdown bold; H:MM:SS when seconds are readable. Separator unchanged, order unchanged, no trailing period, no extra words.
**1:42**
